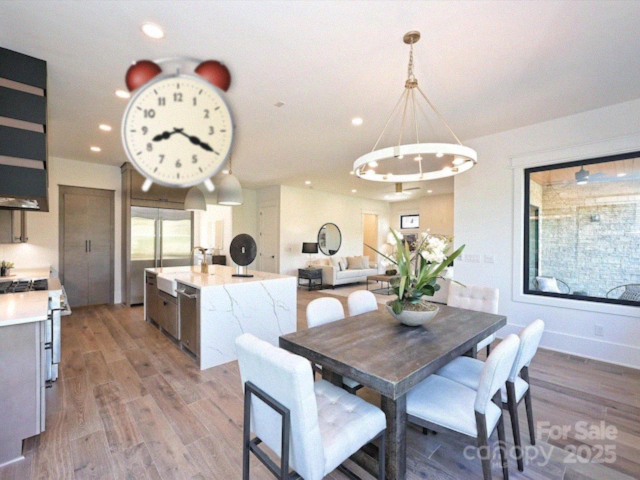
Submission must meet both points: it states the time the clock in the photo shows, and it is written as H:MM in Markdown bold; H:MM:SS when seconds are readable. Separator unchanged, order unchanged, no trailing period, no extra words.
**8:20**
